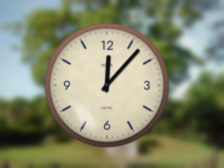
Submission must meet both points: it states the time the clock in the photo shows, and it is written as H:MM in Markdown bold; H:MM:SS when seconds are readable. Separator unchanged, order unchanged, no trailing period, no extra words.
**12:07**
